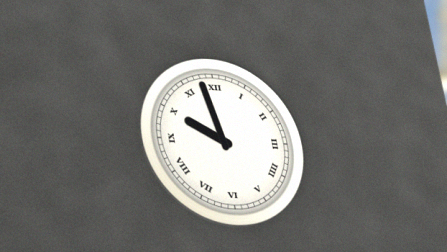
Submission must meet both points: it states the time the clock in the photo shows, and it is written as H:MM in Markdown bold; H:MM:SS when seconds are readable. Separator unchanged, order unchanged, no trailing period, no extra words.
**9:58**
